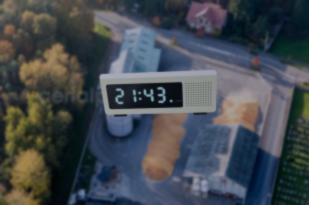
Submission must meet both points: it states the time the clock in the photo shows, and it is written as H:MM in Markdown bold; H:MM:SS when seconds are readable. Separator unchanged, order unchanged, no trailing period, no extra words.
**21:43**
